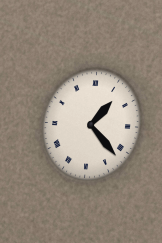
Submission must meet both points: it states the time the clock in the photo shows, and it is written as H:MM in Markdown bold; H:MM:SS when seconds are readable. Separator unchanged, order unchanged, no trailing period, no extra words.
**1:22**
